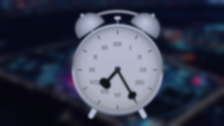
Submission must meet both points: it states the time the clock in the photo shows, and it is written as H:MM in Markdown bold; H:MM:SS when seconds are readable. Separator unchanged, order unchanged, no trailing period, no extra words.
**7:25**
